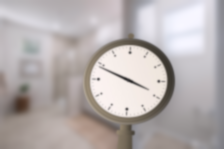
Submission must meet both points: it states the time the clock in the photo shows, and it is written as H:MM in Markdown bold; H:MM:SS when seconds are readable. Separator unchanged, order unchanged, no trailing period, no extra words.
**3:49**
